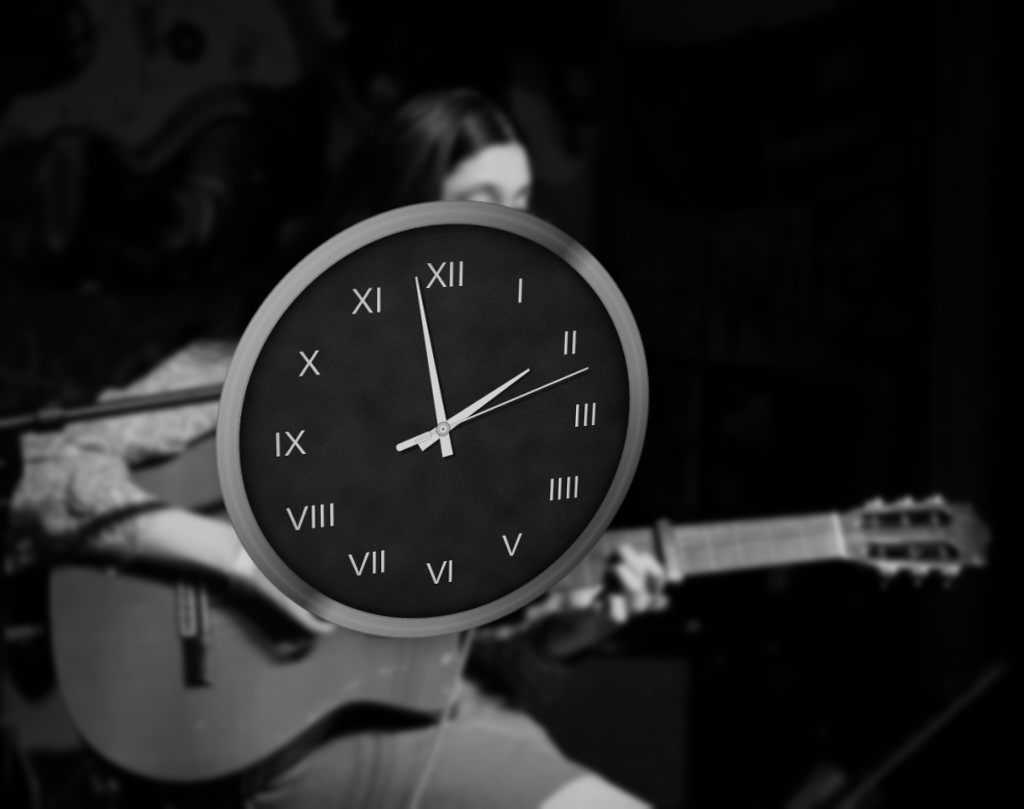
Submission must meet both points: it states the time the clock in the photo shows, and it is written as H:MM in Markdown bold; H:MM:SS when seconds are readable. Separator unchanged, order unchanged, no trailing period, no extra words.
**1:58:12**
